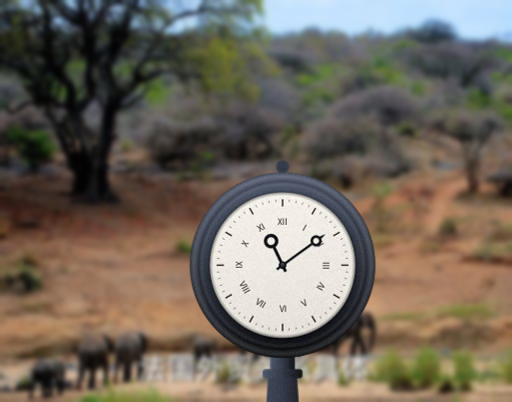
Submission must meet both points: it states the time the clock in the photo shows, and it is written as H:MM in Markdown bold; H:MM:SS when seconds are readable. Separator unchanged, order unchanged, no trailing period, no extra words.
**11:09**
